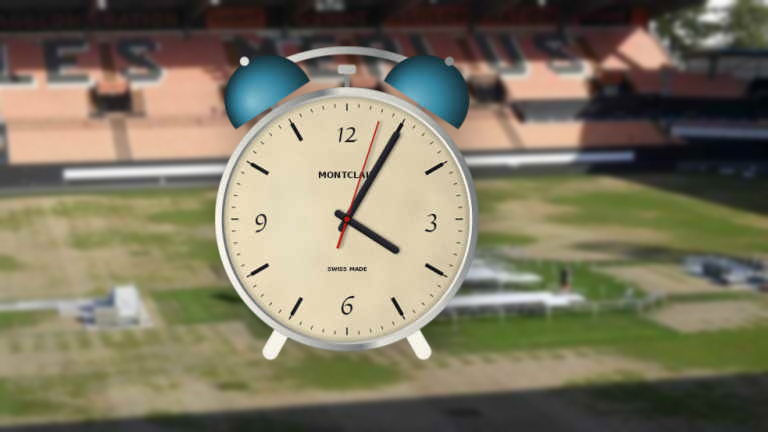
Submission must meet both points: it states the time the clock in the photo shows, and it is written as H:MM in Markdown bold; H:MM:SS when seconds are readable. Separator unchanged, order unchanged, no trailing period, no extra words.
**4:05:03**
